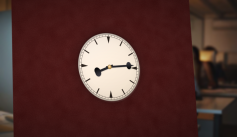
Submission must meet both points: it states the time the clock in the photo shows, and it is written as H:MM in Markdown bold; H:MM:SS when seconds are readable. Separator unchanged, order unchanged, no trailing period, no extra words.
**8:14**
